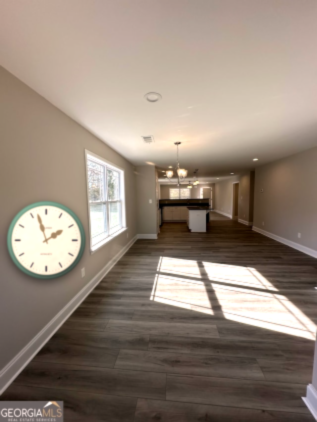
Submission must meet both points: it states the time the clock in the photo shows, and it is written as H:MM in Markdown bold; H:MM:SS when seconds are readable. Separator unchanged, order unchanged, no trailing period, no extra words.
**1:57**
